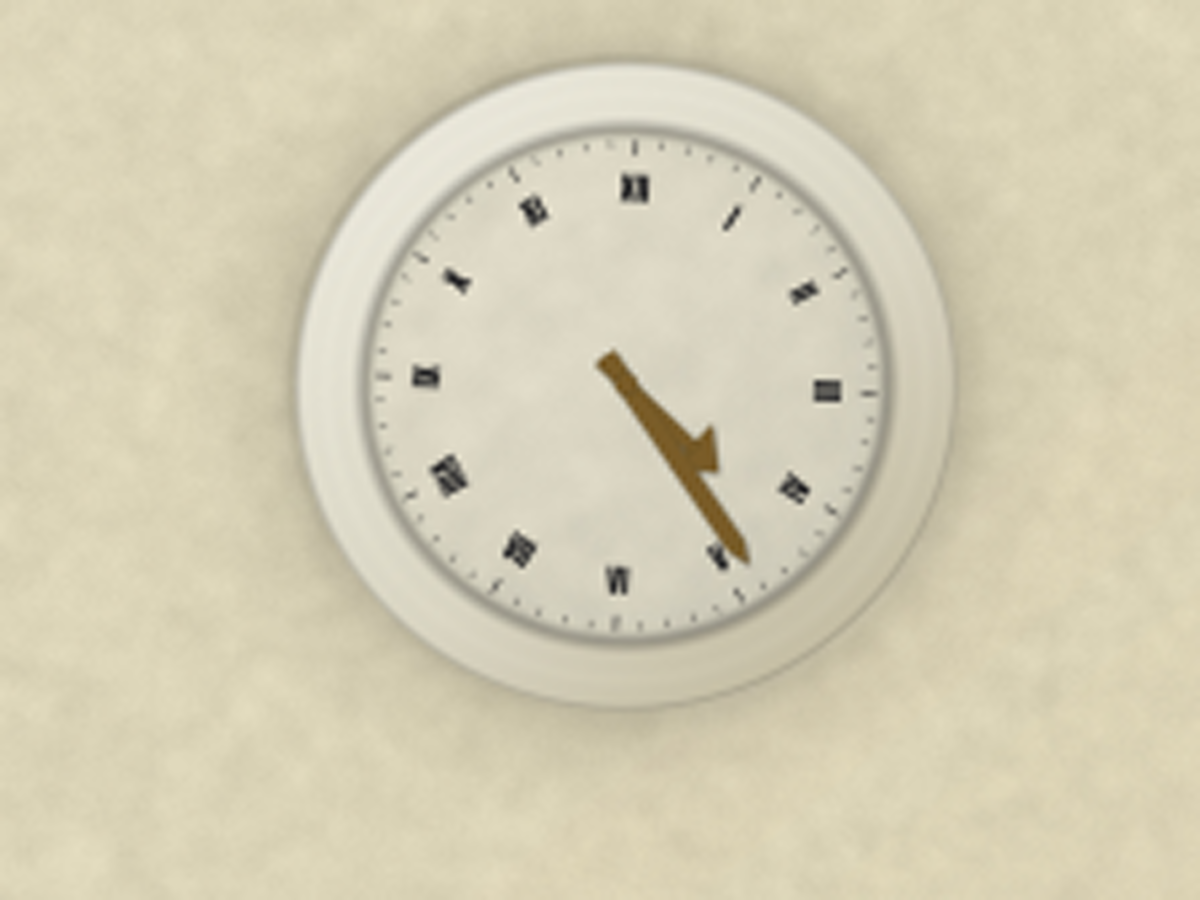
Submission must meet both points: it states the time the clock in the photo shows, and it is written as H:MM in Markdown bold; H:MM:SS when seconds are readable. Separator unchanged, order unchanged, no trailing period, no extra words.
**4:24**
